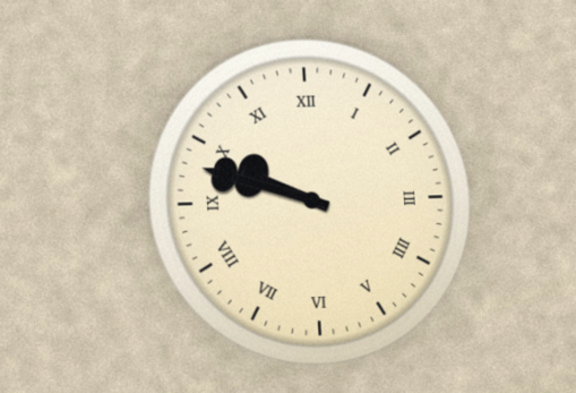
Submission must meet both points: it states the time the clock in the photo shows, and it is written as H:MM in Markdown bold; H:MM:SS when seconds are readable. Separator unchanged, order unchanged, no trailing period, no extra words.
**9:48**
